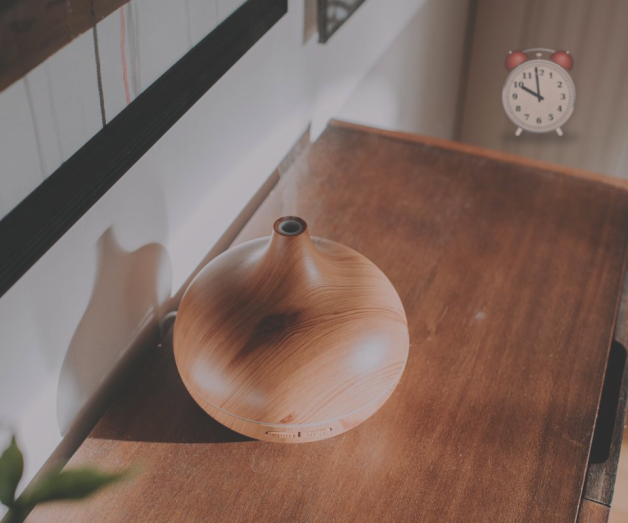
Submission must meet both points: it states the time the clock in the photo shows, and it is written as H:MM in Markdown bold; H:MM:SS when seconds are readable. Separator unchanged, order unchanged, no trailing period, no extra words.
**9:59**
